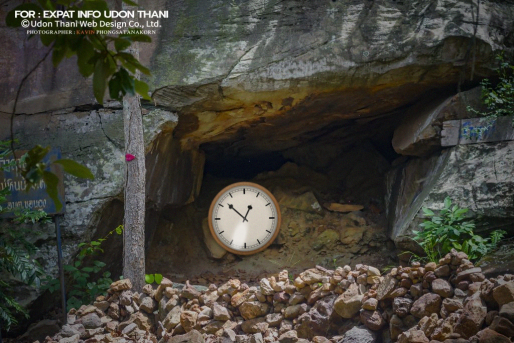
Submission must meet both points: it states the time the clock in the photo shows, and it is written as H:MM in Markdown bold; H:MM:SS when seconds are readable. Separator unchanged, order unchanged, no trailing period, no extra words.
**12:52**
